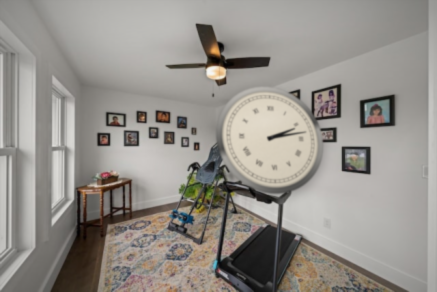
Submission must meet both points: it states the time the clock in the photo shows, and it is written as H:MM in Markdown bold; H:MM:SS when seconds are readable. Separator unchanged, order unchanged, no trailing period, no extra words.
**2:13**
